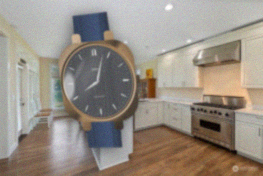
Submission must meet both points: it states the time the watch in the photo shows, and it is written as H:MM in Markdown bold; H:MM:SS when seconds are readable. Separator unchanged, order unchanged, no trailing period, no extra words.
**8:03**
